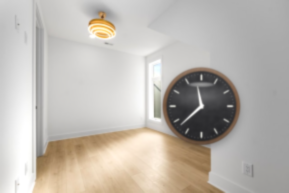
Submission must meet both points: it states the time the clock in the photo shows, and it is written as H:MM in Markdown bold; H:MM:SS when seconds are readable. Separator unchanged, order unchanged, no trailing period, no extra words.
**11:38**
